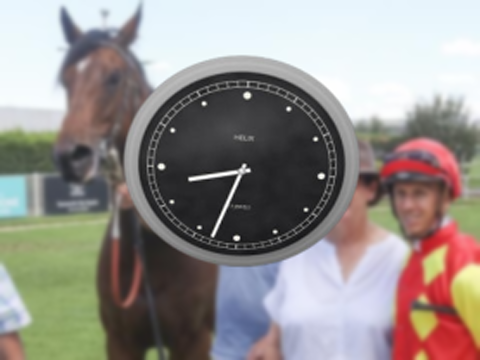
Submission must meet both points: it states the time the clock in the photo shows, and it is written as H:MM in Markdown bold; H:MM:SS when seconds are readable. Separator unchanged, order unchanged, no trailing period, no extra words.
**8:33**
